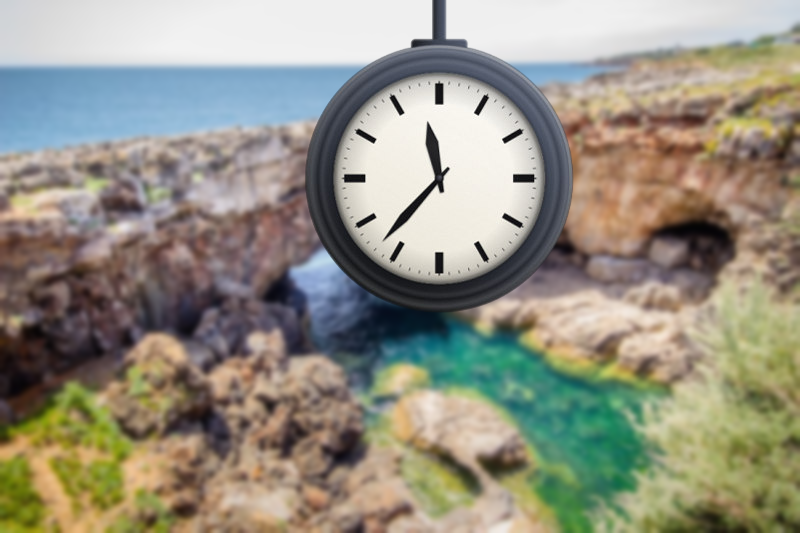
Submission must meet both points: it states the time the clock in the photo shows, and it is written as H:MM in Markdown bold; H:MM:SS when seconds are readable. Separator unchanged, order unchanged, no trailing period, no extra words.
**11:37**
